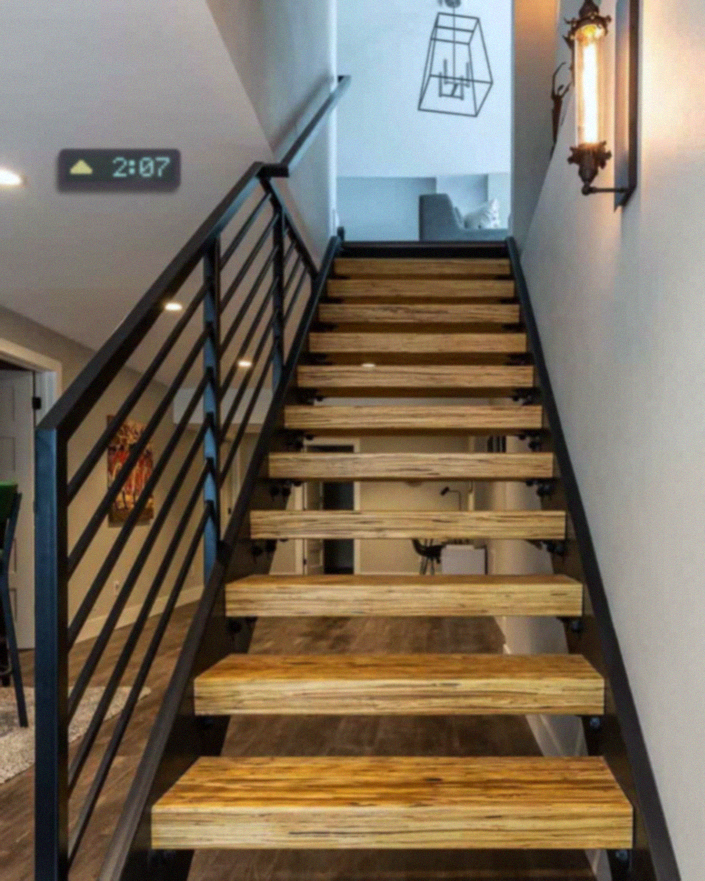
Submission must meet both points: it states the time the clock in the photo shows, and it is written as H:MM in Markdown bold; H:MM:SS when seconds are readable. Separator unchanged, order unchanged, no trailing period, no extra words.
**2:07**
